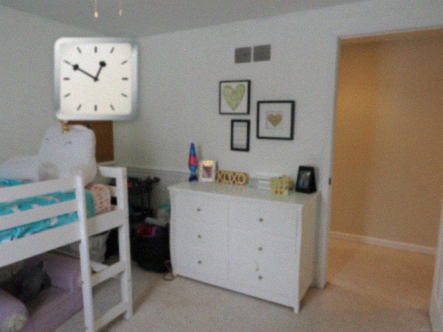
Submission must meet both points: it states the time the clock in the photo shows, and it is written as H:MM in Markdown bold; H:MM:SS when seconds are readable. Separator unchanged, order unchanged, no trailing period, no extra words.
**12:50**
